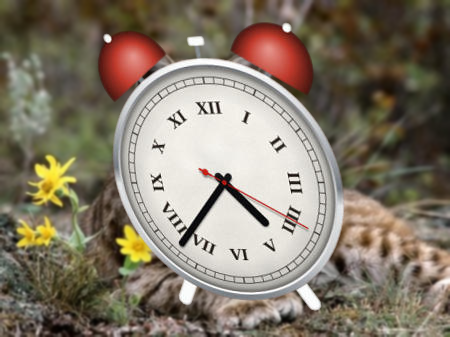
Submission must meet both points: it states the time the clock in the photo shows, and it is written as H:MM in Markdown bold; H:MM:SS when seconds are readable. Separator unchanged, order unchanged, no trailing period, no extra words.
**4:37:20**
